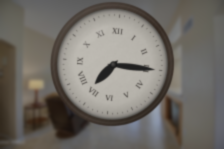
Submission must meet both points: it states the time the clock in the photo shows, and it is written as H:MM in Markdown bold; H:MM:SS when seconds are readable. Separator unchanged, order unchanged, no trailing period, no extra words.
**7:15**
